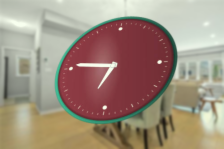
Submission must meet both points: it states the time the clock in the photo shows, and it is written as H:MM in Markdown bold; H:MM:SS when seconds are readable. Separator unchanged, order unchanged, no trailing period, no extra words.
**6:46**
